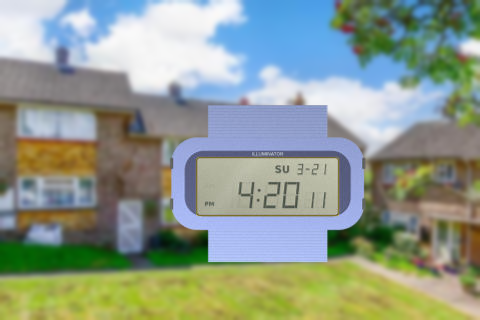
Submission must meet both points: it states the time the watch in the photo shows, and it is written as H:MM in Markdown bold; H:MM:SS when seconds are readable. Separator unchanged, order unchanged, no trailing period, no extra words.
**4:20:11**
